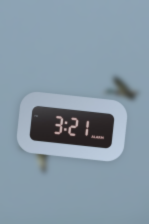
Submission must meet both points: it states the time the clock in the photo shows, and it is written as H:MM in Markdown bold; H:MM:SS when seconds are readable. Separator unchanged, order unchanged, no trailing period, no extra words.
**3:21**
